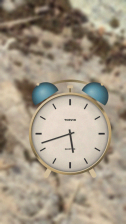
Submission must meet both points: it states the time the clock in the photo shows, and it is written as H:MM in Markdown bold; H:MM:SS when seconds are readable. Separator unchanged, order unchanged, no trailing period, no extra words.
**5:42**
